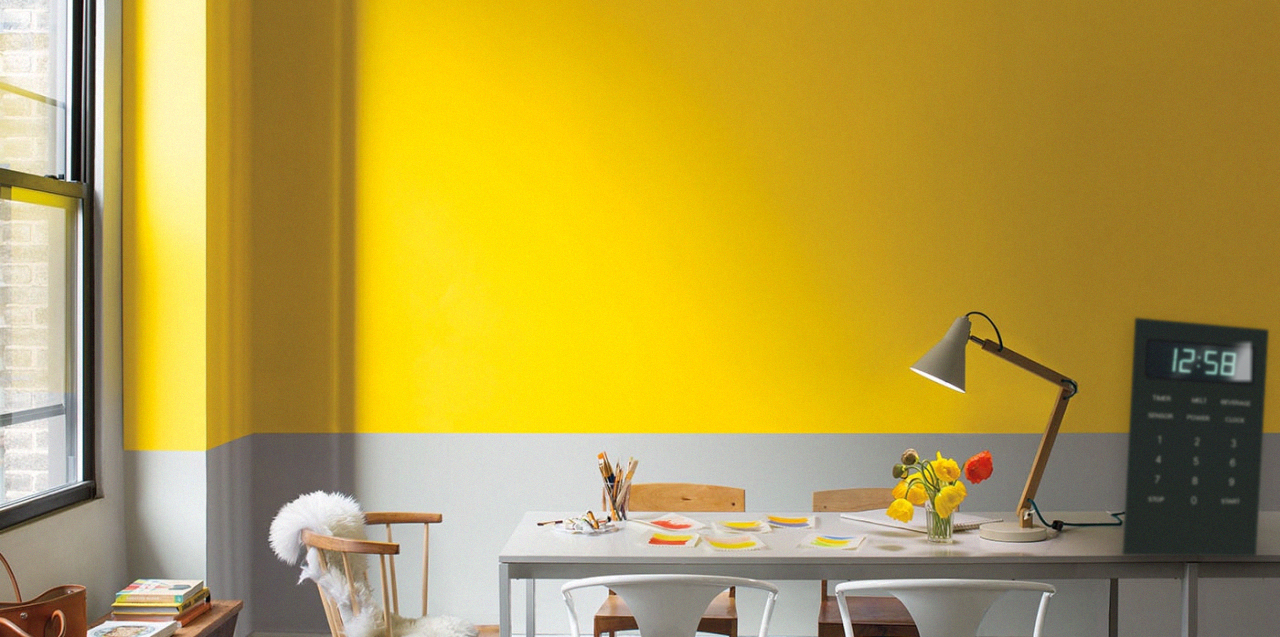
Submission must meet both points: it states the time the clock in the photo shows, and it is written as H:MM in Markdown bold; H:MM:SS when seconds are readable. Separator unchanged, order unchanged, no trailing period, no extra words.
**12:58**
